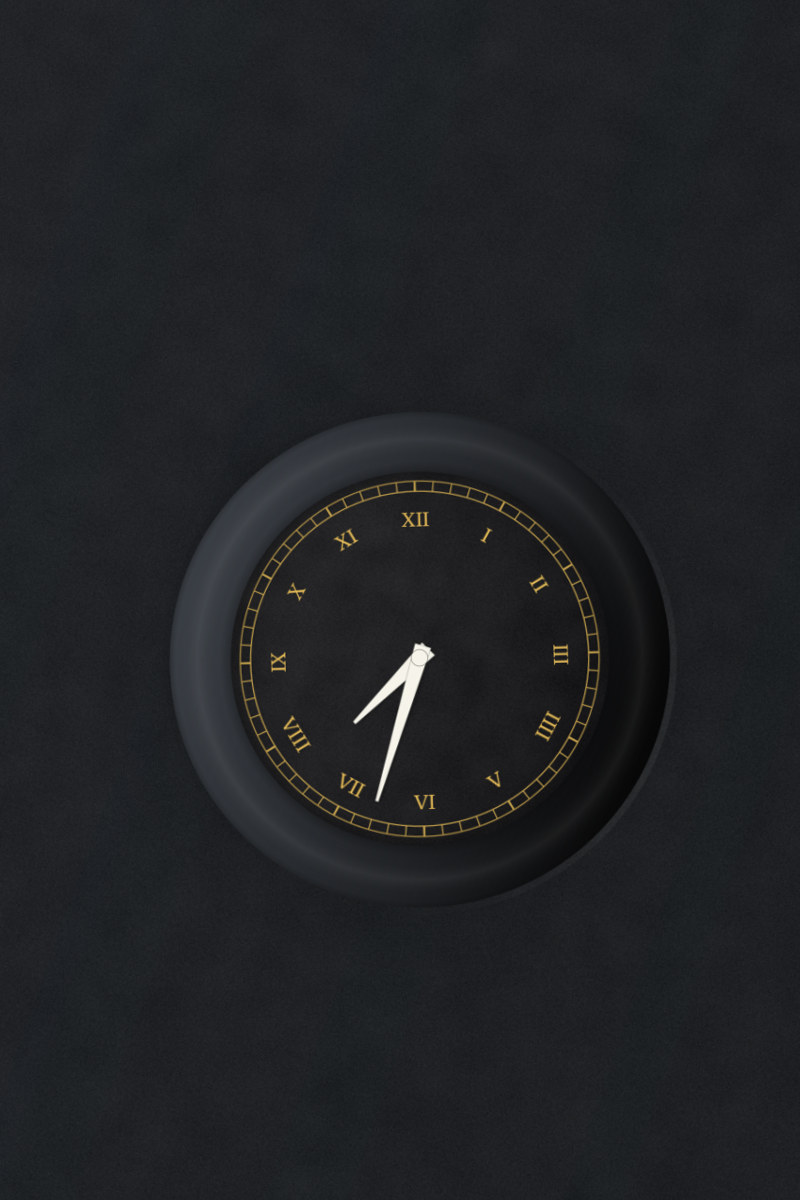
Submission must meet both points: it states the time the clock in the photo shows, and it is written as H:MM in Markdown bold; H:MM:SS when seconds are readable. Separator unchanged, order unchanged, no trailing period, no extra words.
**7:33**
